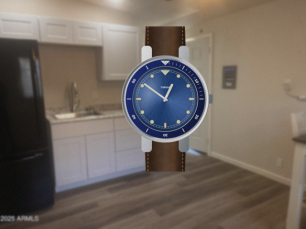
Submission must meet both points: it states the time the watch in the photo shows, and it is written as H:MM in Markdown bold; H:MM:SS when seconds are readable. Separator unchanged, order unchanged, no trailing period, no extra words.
**12:51**
